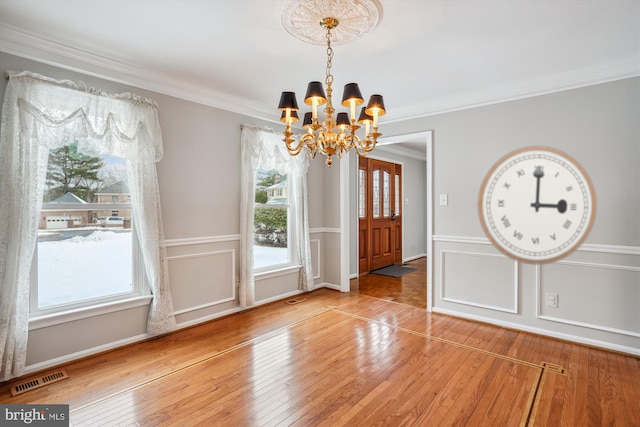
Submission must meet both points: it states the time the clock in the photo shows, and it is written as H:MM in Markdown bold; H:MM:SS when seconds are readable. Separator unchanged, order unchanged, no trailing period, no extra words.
**3:00**
